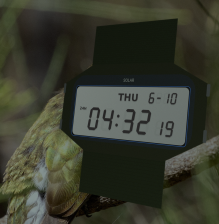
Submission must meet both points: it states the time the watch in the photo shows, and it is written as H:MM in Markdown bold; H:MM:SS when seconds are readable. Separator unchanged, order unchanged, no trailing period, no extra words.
**4:32:19**
